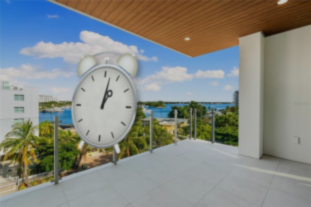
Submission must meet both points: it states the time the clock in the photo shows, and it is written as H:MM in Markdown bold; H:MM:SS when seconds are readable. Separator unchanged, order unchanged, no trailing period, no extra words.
**1:02**
